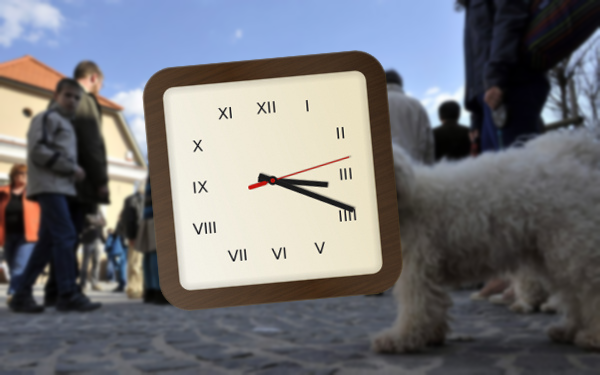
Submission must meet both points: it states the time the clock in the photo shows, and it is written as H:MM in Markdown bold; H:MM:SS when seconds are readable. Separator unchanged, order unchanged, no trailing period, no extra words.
**3:19:13**
